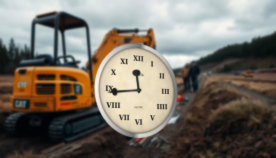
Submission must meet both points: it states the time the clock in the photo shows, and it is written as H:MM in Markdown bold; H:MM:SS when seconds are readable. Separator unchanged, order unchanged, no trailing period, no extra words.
**11:44**
